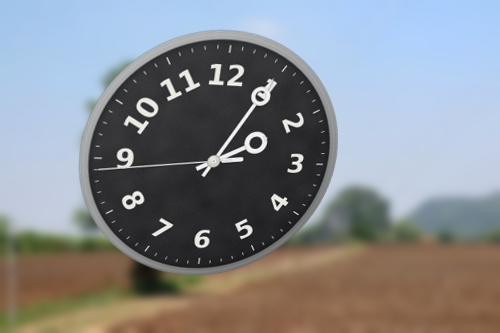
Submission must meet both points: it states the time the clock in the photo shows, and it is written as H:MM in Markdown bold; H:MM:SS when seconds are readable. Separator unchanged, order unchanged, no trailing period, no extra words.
**2:04:44**
